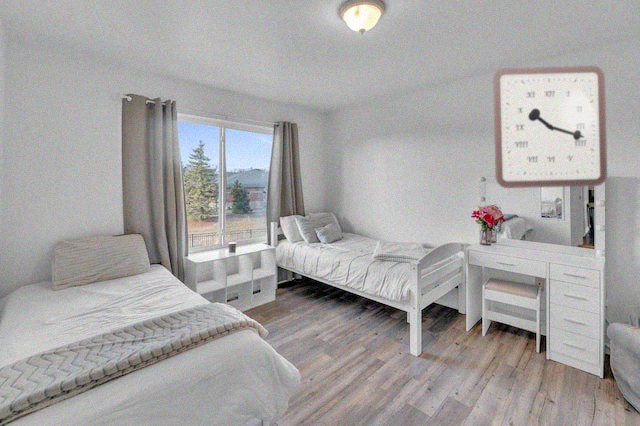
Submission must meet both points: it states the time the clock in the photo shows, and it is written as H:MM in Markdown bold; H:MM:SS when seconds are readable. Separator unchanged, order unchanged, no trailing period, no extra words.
**10:18**
